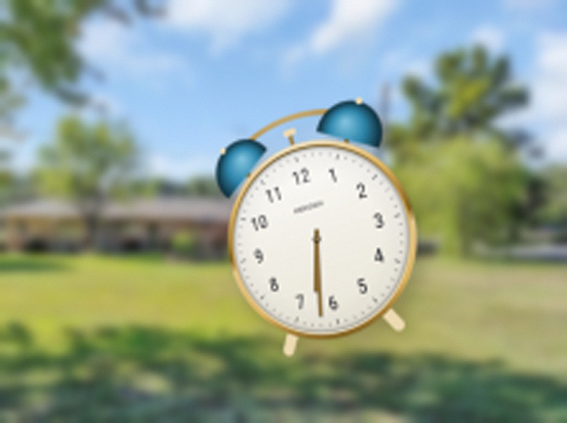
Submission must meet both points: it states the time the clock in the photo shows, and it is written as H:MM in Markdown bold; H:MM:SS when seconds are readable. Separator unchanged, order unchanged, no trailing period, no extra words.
**6:32**
